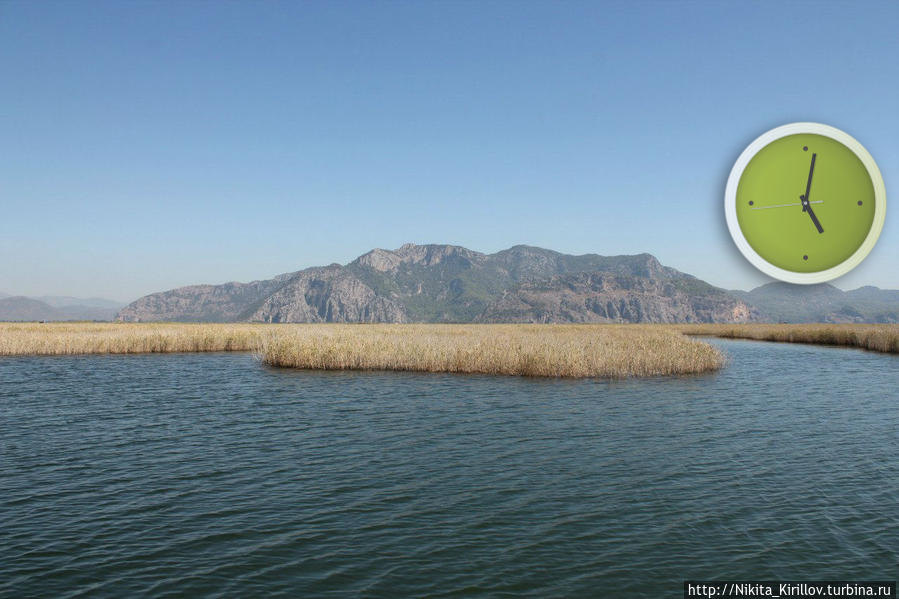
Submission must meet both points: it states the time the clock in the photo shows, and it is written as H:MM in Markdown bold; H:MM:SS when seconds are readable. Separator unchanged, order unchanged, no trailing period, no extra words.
**5:01:44**
